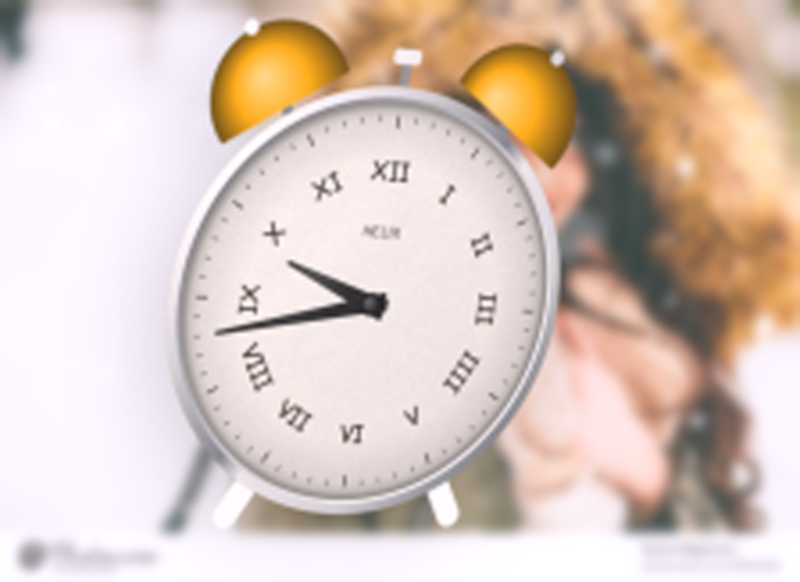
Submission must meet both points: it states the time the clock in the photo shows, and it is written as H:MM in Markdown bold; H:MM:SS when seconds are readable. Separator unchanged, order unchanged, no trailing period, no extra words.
**9:43**
